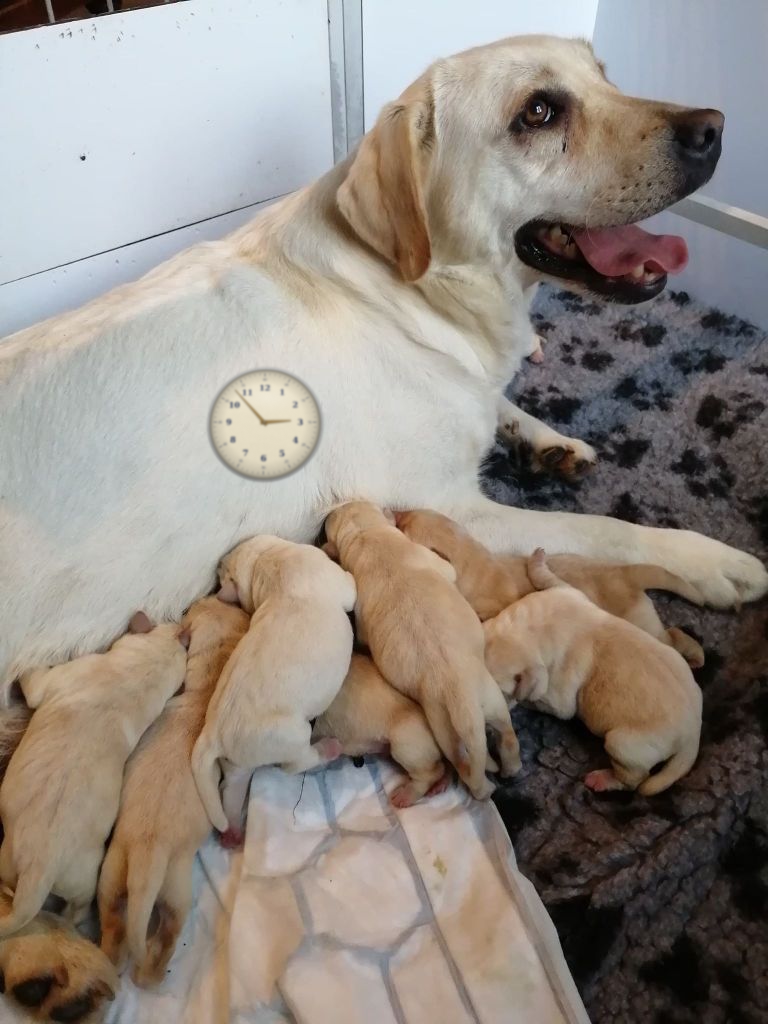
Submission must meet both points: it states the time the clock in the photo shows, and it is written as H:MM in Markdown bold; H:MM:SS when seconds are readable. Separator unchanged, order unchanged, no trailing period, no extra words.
**2:53**
